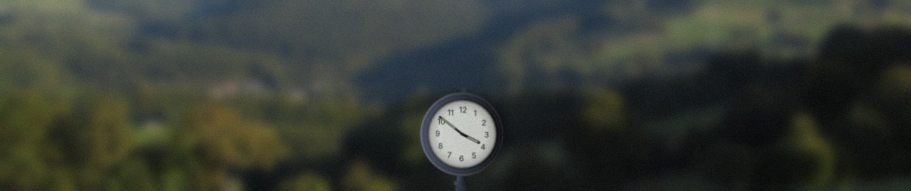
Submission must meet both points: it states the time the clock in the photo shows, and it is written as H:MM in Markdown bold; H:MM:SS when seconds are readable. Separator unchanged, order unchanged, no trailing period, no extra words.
**3:51**
